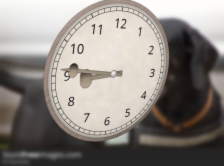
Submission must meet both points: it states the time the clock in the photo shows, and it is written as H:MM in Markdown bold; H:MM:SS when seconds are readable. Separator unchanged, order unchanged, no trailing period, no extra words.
**8:46**
